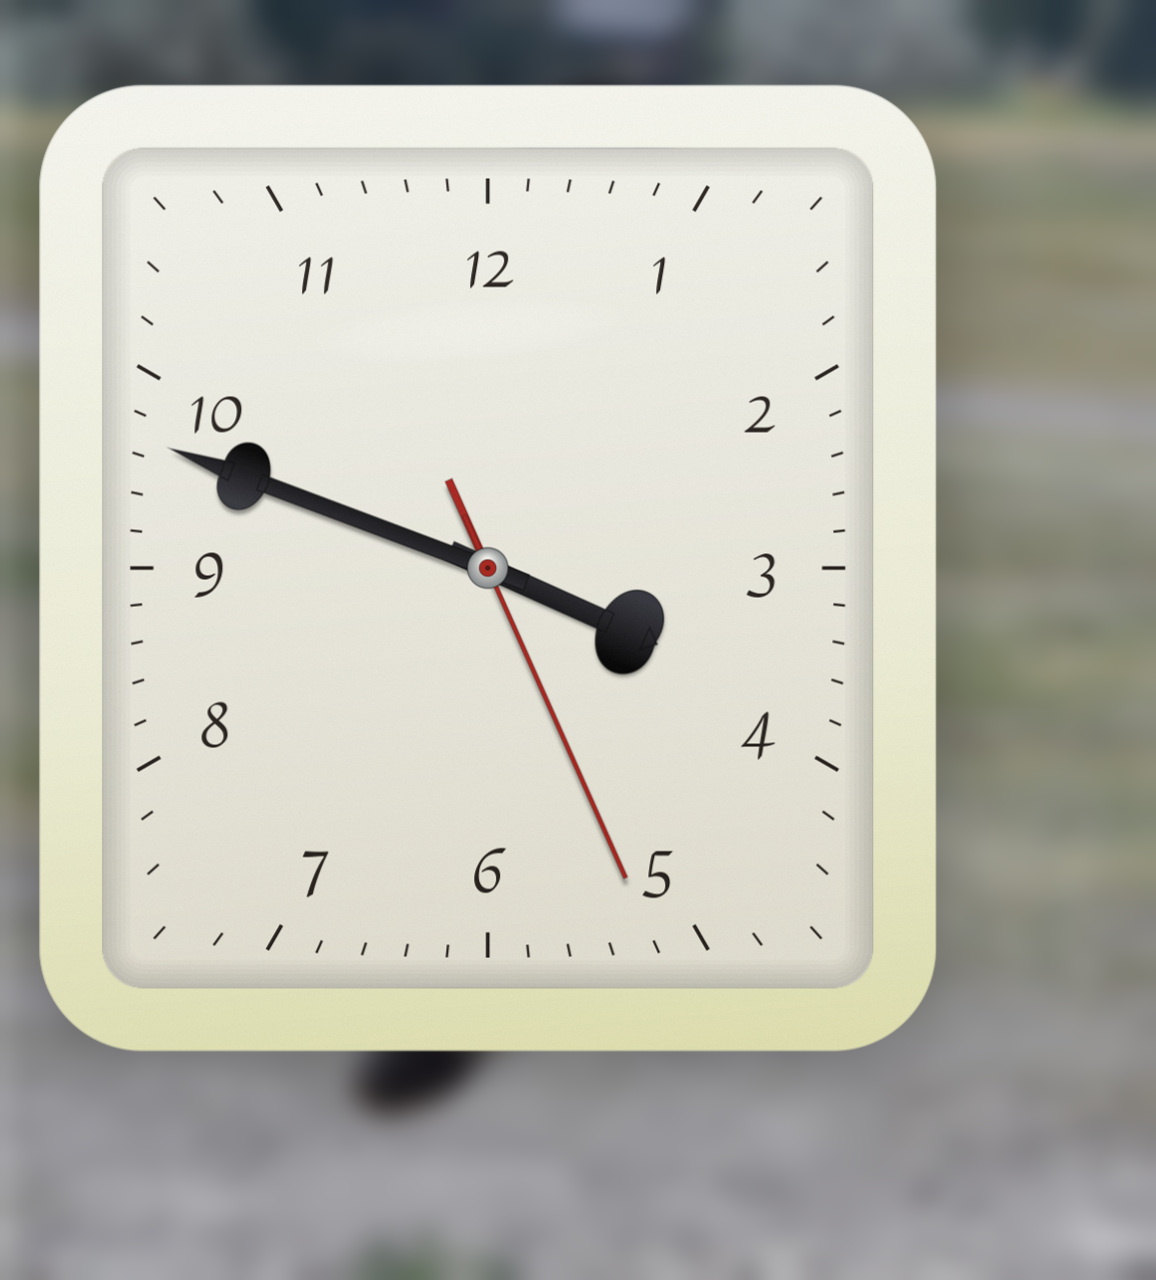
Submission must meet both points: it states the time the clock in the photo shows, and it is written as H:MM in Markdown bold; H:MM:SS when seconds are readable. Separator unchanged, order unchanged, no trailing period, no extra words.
**3:48:26**
